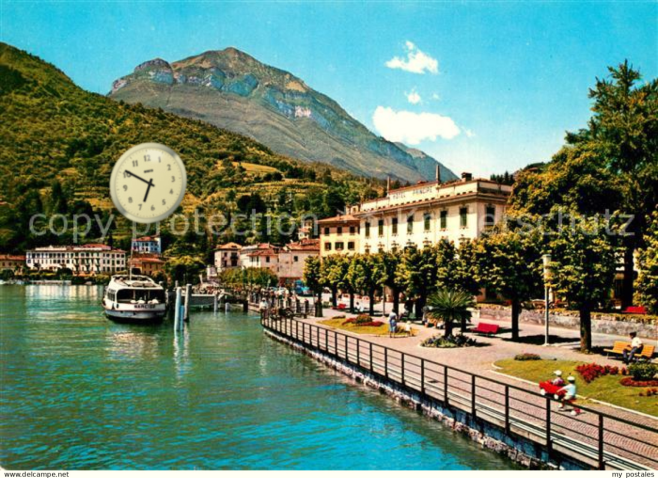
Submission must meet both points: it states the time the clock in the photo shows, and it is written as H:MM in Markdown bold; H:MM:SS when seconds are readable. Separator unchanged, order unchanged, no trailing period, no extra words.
**6:51**
